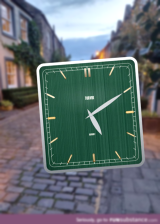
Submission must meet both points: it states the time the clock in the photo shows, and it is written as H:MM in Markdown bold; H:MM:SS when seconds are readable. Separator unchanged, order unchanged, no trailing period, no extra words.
**5:10**
